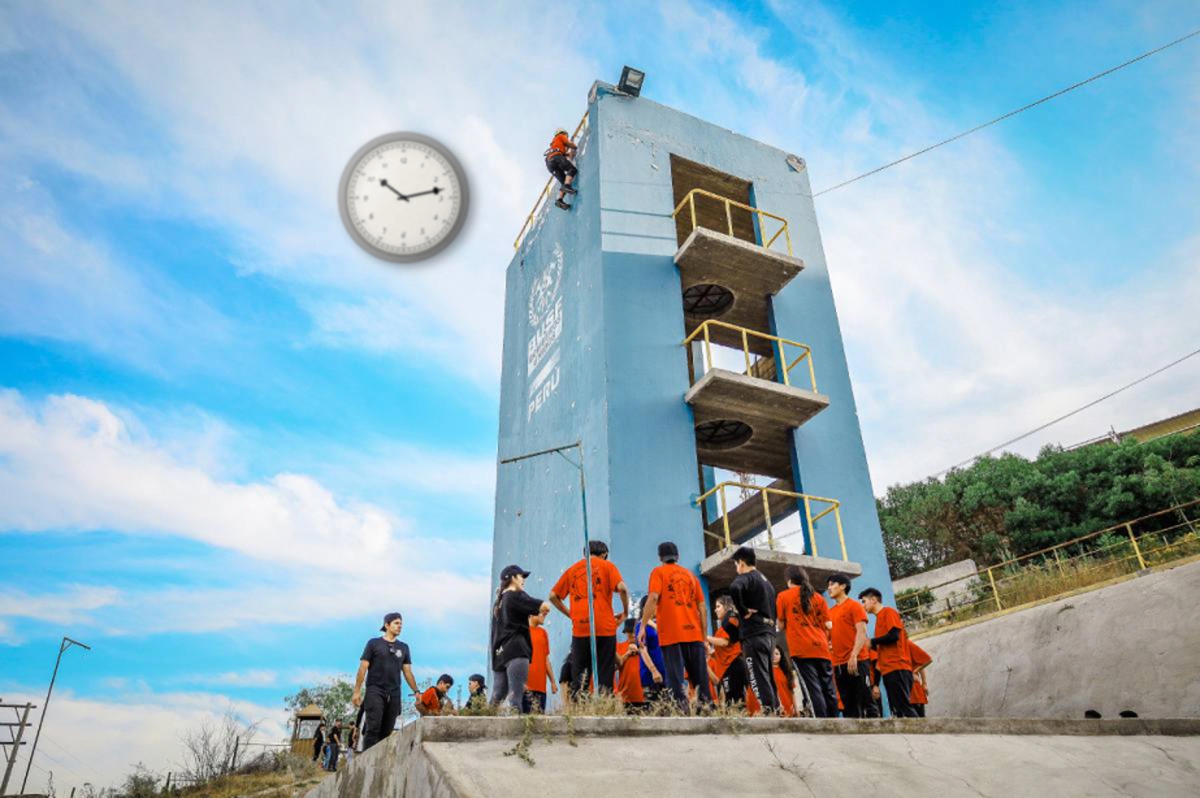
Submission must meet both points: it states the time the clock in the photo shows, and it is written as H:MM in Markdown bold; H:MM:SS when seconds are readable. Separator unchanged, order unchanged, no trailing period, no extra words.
**10:13**
